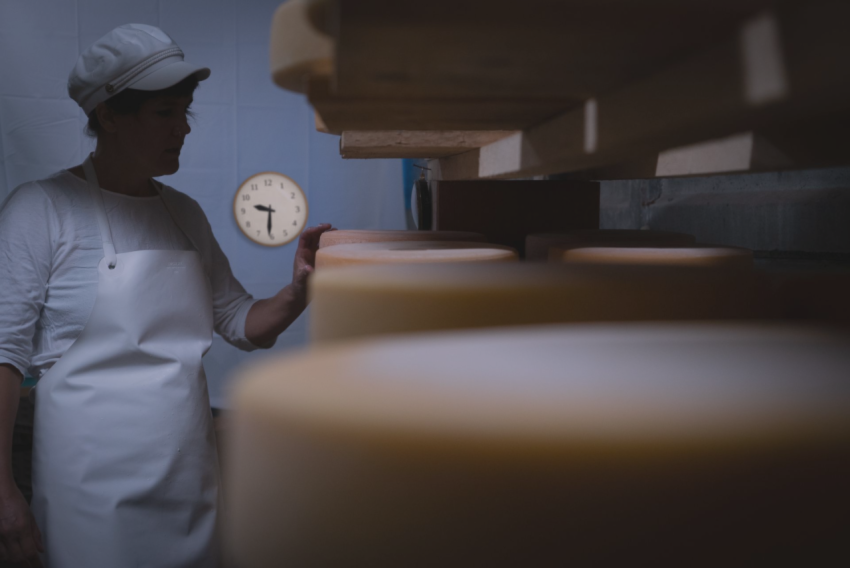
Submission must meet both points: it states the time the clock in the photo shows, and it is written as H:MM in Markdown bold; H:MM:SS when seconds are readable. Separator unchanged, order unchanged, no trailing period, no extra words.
**9:31**
